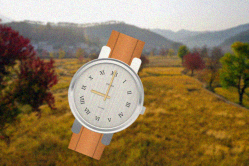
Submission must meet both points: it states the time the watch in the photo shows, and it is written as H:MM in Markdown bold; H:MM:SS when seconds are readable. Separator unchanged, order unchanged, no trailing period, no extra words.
**9:00**
